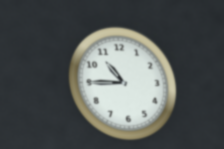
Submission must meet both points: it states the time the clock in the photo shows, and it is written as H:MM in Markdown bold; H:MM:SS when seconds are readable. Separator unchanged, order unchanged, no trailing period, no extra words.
**10:45**
